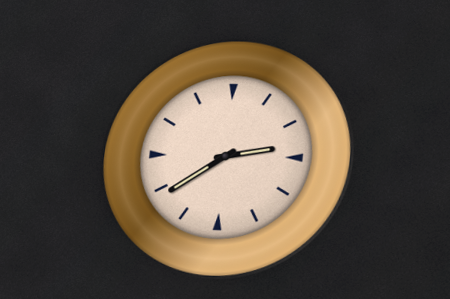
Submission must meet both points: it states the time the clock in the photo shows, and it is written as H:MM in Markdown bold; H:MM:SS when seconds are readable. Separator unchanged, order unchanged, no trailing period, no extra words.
**2:39**
